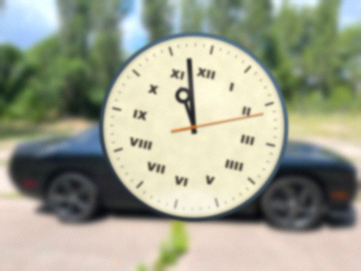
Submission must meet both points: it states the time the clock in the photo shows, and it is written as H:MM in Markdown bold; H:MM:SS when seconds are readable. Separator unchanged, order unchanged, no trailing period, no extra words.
**10:57:11**
